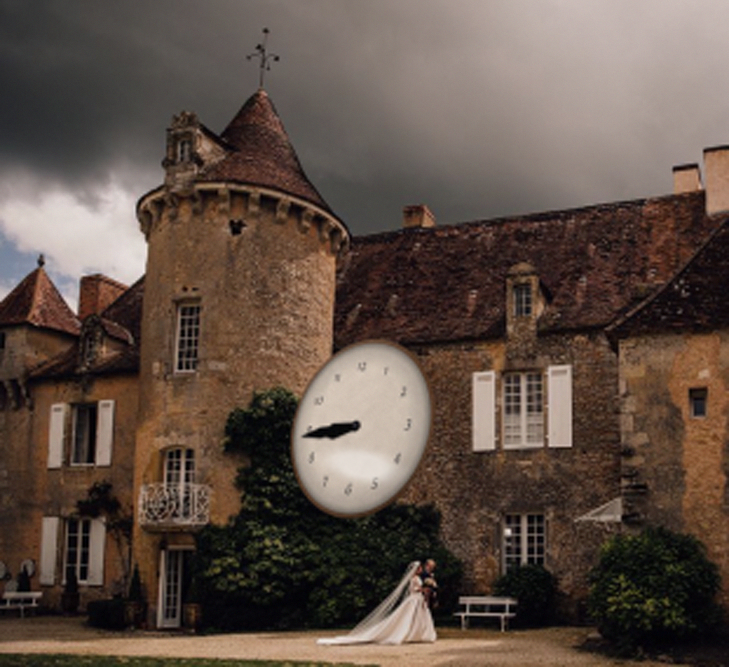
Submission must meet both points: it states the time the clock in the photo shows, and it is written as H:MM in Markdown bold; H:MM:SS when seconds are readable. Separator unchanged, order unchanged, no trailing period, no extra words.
**8:44**
